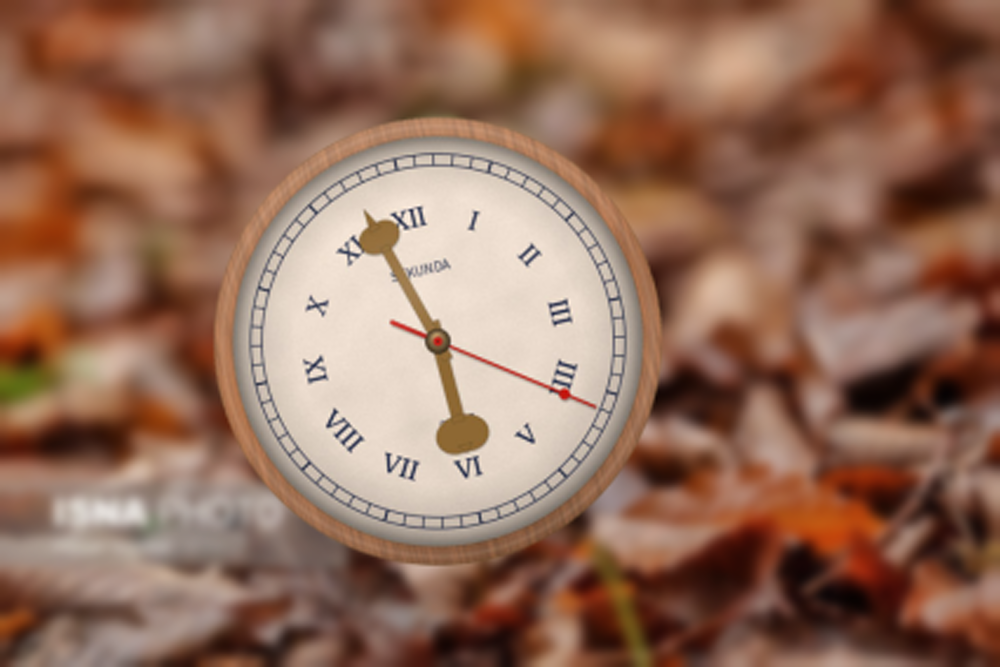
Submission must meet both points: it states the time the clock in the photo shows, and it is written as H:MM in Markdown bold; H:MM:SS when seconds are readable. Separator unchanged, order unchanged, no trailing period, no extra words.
**5:57:21**
